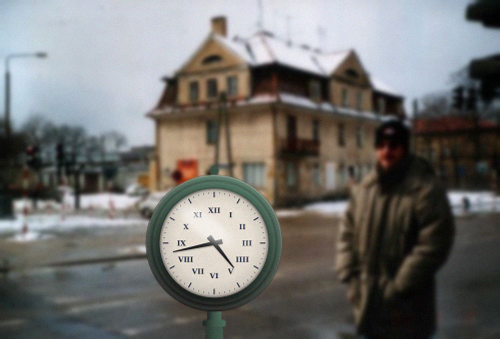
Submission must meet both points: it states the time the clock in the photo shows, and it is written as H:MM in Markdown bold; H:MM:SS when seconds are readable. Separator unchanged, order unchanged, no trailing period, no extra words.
**4:43**
